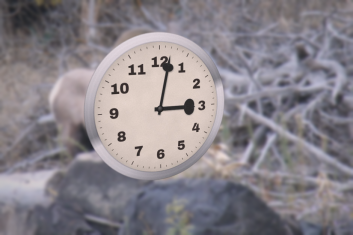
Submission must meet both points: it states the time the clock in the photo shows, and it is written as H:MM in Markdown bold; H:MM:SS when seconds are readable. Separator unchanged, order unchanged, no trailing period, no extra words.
**3:02**
